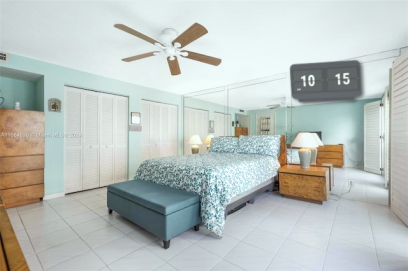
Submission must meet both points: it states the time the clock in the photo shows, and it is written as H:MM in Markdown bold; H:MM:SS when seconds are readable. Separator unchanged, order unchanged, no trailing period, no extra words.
**10:15**
